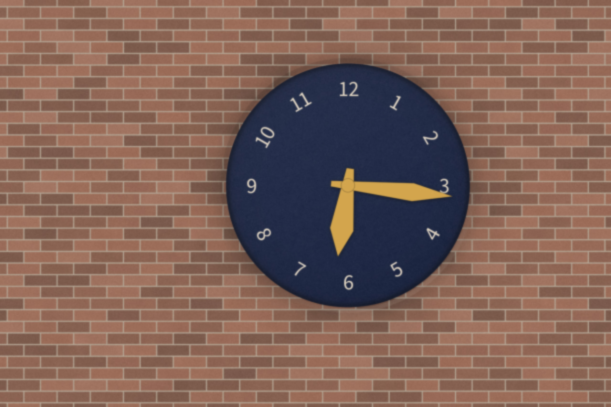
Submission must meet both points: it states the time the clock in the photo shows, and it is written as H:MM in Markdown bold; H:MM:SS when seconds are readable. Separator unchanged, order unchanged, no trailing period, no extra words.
**6:16**
